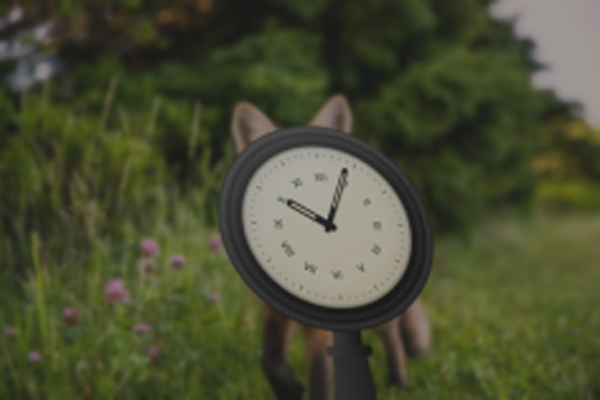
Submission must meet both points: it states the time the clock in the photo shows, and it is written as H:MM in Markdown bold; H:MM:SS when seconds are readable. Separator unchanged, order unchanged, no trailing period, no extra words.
**10:04**
